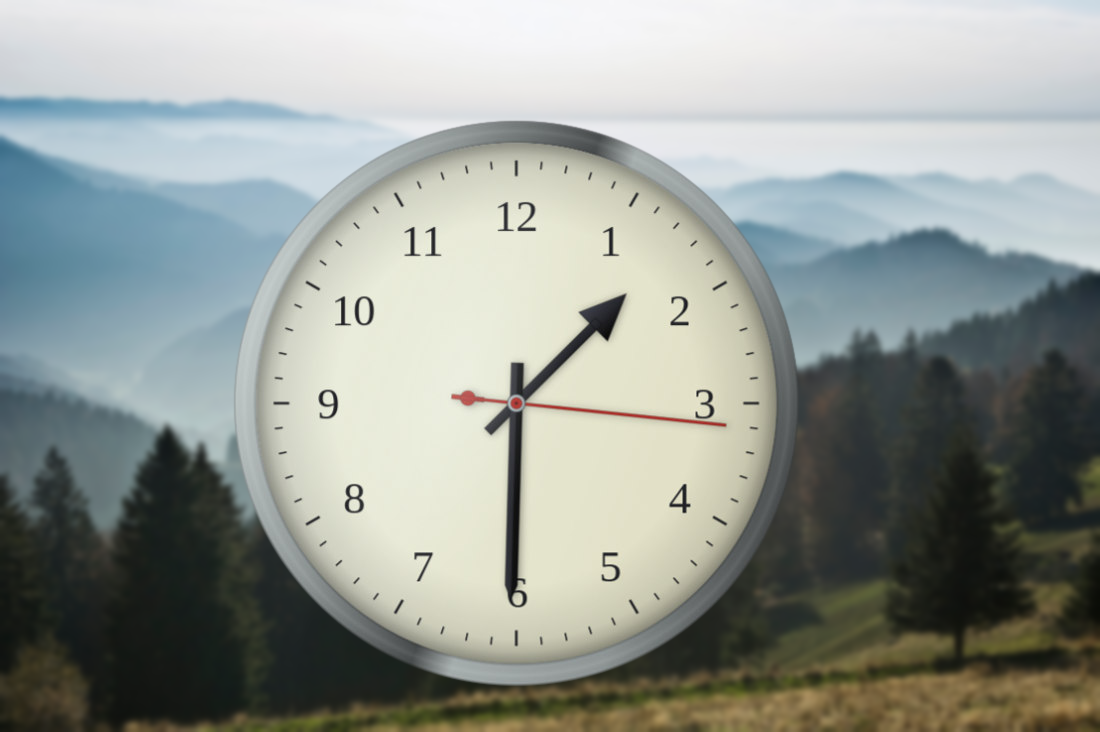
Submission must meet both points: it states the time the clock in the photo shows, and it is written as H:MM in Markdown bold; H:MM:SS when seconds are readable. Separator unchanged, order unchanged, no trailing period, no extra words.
**1:30:16**
